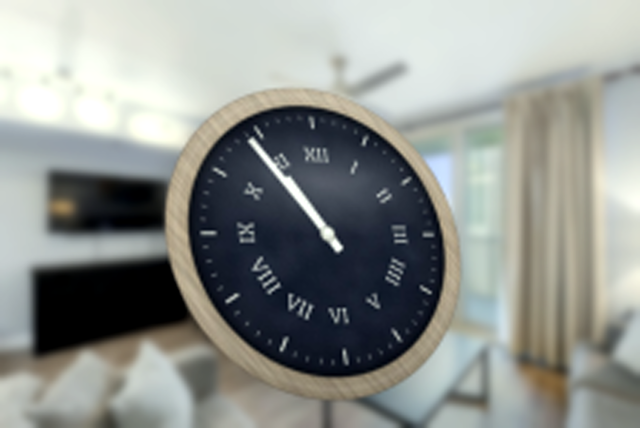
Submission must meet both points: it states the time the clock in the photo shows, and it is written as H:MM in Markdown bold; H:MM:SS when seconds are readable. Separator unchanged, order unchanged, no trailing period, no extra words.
**10:54**
